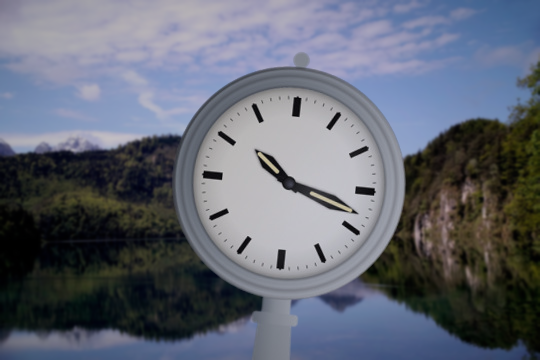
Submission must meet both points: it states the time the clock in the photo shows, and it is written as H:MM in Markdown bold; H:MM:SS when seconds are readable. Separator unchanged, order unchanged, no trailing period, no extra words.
**10:18**
